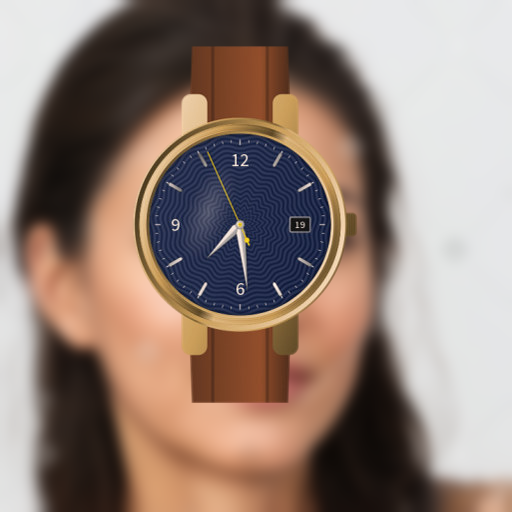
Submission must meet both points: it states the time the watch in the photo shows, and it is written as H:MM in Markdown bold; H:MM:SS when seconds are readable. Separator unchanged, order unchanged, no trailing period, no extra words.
**7:28:56**
